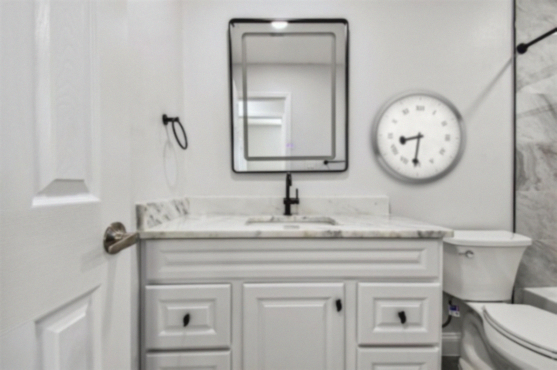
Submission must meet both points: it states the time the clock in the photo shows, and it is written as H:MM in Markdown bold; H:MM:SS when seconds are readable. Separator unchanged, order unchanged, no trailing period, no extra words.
**8:31**
